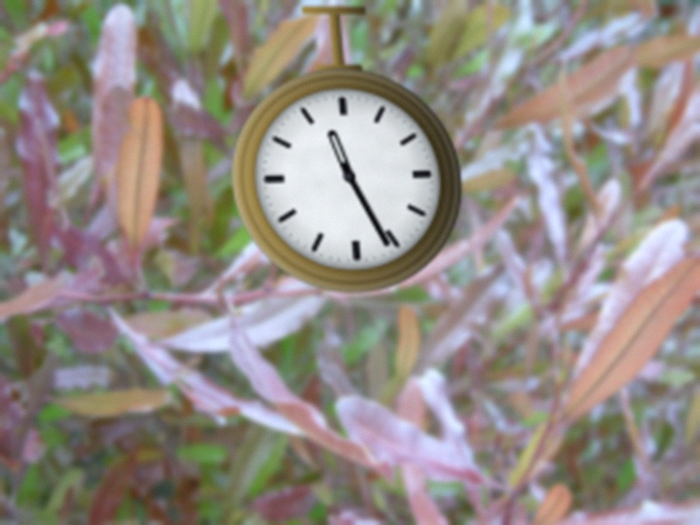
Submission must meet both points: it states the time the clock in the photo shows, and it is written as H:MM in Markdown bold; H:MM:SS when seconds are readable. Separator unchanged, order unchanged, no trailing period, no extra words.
**11:26**
